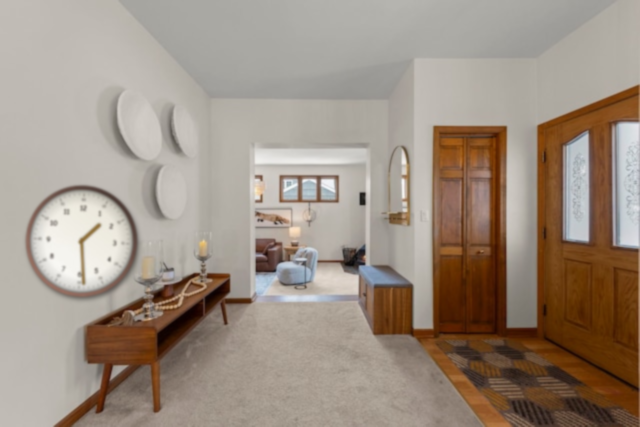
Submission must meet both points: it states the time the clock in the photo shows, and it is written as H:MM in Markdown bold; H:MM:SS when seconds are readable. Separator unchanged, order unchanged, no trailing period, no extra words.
**1:29**
